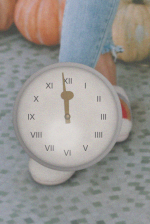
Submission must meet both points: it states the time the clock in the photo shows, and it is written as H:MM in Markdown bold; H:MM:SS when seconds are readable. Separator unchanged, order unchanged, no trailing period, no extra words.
**11:59**
